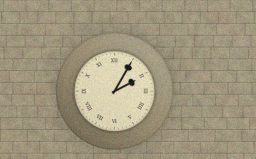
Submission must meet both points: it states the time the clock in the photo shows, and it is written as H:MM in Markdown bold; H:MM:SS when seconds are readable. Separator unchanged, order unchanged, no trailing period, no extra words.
**2:05**
